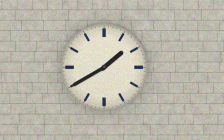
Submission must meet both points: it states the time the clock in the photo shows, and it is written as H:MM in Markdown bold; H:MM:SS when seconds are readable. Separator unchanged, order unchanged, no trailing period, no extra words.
**1:40**
